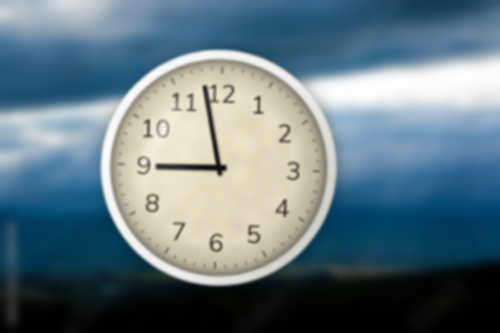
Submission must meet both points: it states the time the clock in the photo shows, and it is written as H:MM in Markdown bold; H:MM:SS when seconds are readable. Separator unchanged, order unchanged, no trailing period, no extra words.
**8:58**
